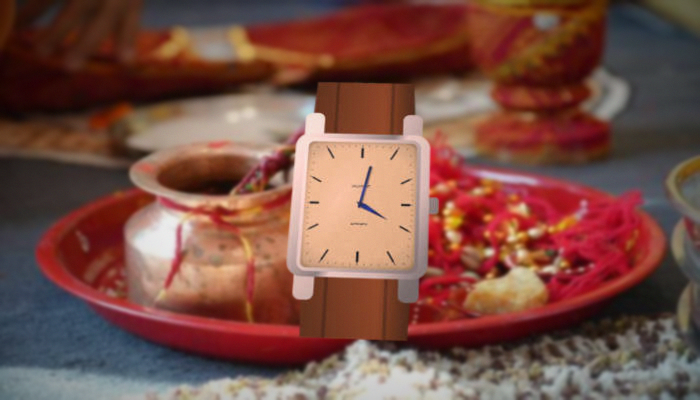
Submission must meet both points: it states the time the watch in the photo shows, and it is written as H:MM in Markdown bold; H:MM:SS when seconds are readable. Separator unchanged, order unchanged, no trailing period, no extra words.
**4:02**
